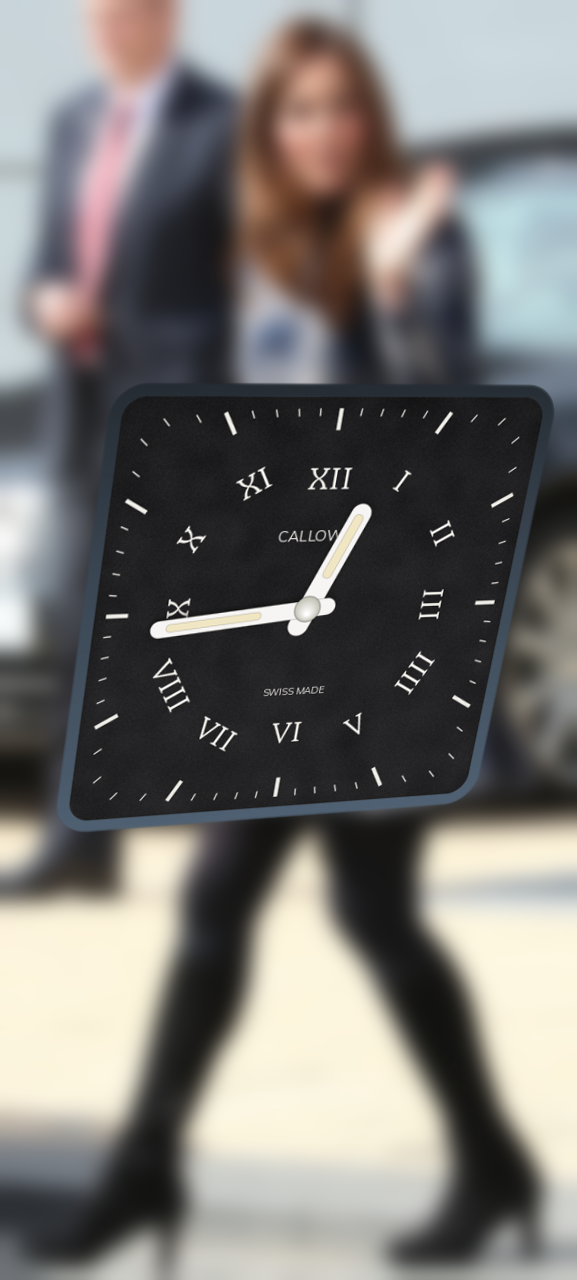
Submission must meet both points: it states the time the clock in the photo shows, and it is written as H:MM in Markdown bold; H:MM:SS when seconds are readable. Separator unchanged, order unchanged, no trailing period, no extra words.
**12:44**
